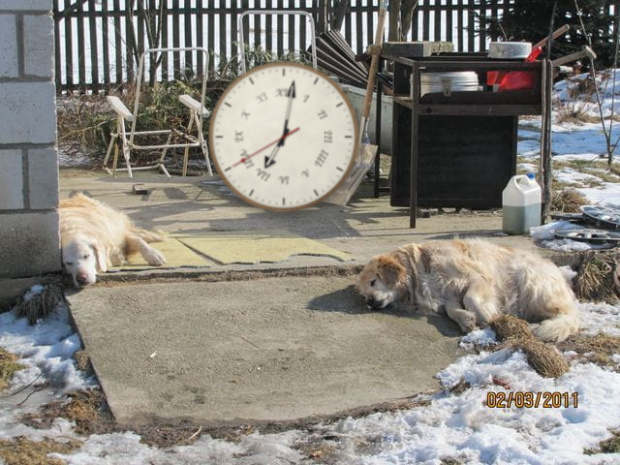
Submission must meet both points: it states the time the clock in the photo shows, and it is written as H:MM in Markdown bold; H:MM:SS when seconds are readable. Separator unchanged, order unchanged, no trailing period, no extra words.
**7:01:40**
